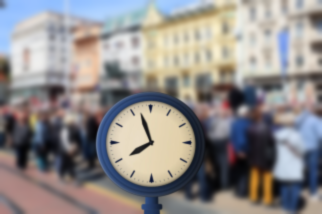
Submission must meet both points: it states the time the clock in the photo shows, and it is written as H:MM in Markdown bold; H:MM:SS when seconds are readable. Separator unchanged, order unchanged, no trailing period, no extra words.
**7:57**
